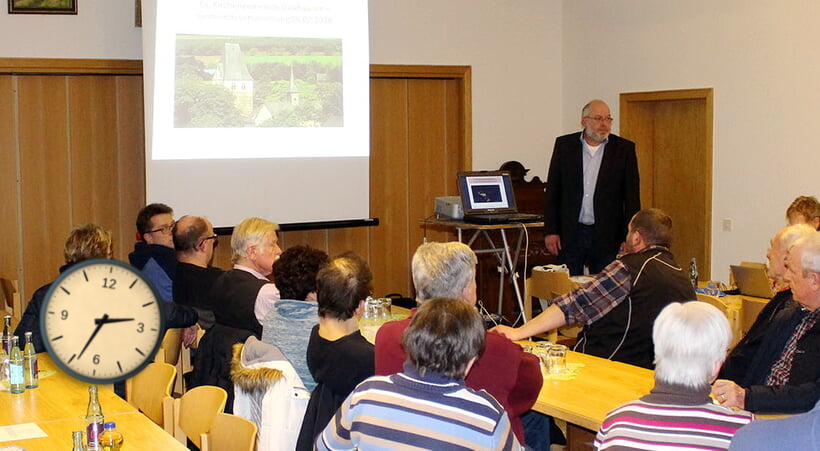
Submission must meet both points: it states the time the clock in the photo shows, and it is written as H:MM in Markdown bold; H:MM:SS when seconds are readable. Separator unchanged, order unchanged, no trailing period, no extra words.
**2:34**
